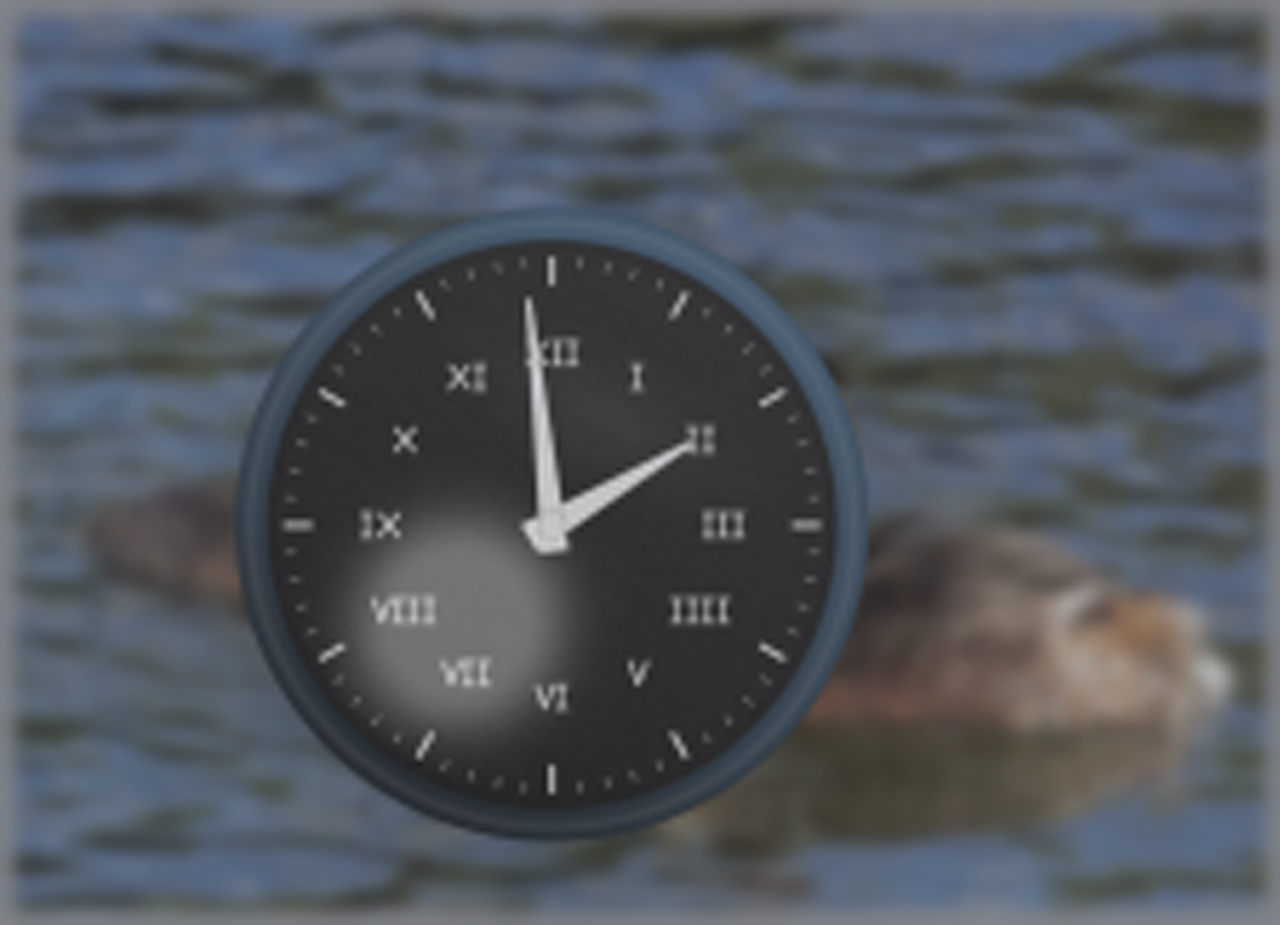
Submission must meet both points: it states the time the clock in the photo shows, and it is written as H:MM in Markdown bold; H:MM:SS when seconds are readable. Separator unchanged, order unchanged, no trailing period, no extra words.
**1:59**
